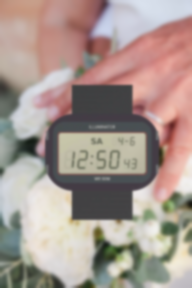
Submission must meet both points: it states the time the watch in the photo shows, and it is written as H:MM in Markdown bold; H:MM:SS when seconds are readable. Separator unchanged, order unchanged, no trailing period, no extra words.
**12:50**
